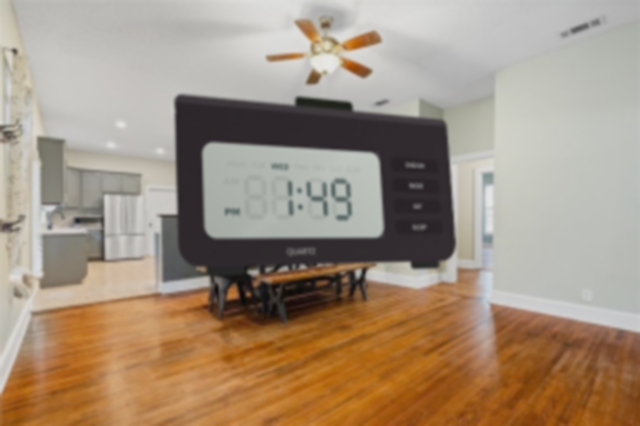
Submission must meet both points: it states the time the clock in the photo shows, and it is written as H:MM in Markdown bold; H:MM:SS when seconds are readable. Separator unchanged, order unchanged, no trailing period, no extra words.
**1:49**
